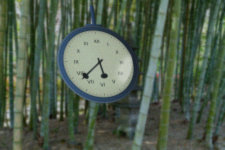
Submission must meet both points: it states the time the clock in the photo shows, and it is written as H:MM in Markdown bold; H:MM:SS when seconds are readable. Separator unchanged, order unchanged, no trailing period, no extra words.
**5:38**
